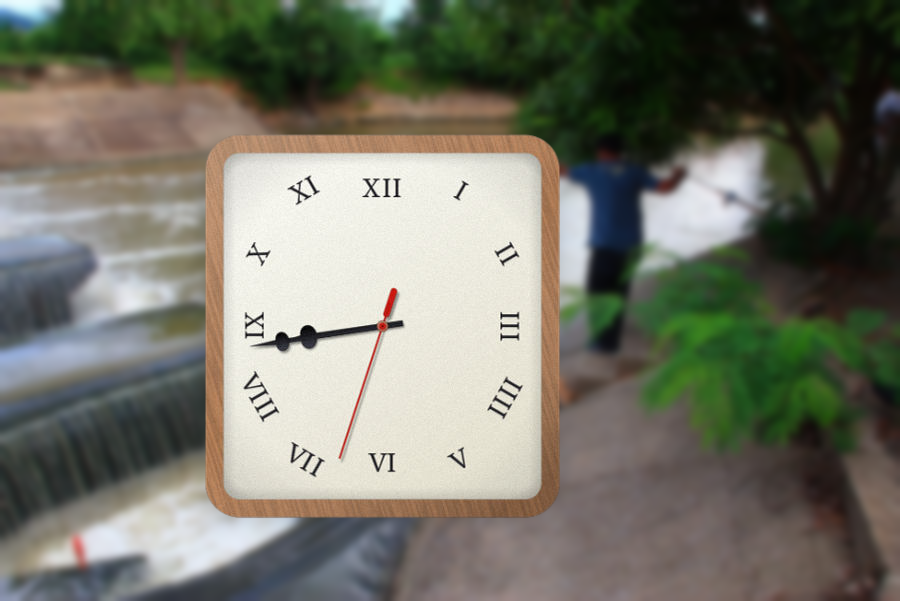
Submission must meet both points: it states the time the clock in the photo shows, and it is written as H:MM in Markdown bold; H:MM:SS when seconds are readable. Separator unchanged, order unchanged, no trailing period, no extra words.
**8:43:33**
